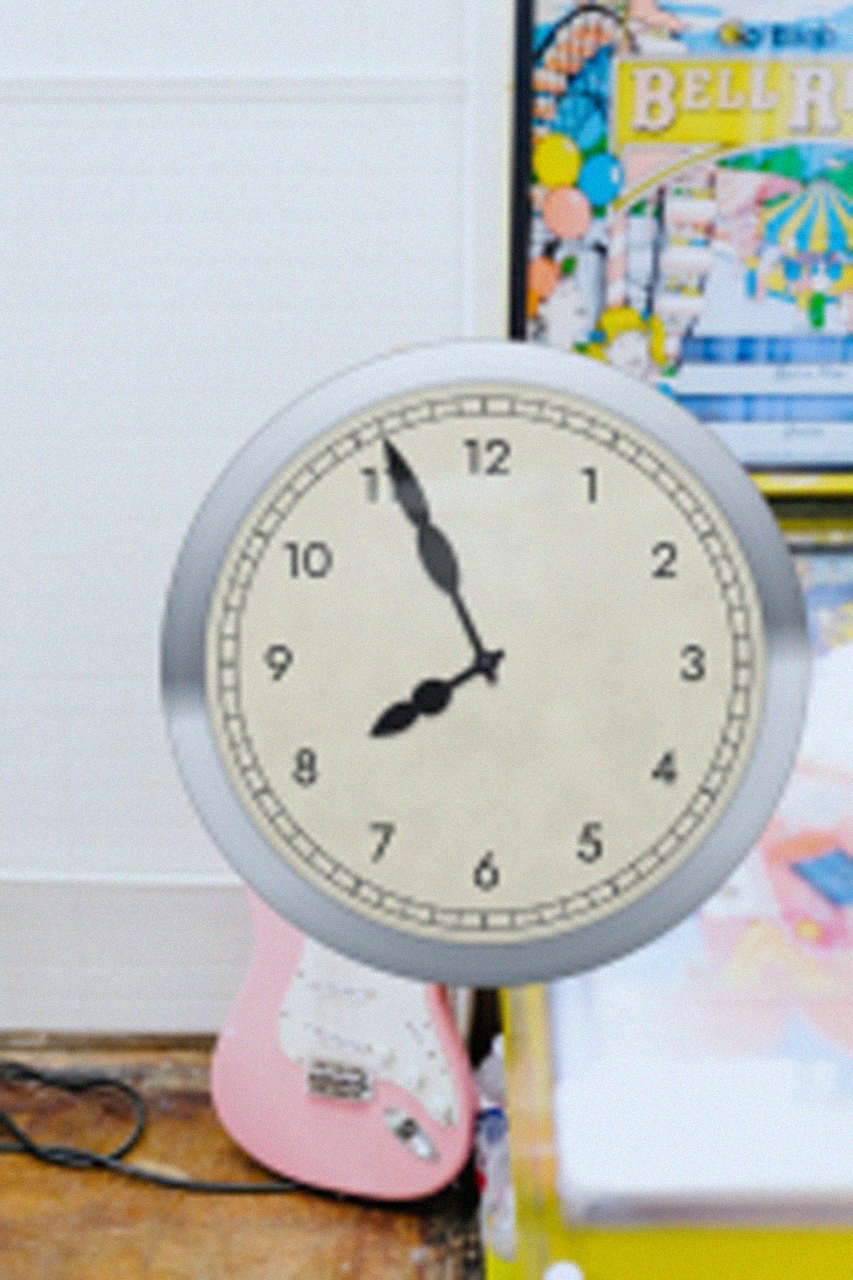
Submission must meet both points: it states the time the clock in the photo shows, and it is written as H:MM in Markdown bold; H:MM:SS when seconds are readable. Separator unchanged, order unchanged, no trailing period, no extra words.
**7:56**
